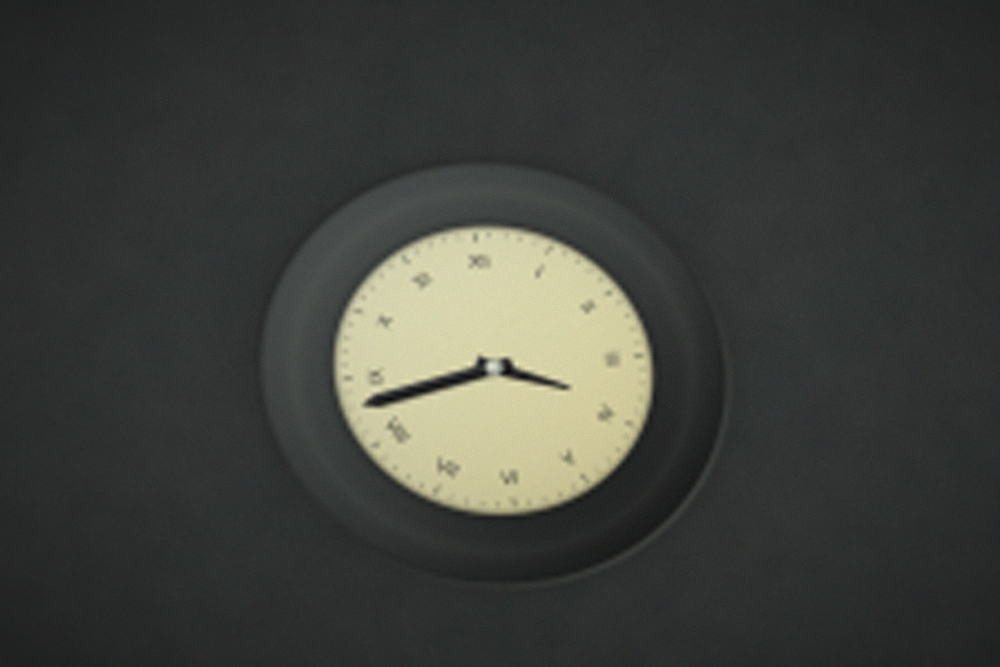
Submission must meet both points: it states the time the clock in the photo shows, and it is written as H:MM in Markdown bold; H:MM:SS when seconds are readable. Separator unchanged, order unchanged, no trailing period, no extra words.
**3:43**
